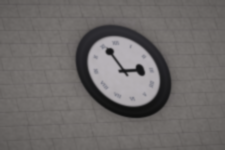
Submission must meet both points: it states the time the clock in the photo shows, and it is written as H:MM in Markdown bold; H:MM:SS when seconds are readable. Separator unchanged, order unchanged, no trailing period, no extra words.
**2:56**
